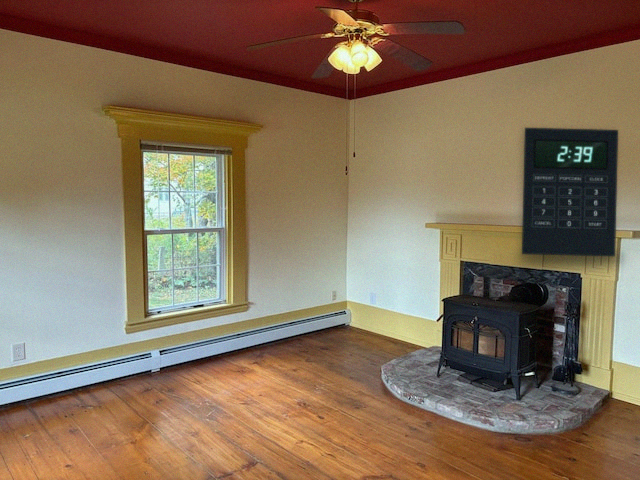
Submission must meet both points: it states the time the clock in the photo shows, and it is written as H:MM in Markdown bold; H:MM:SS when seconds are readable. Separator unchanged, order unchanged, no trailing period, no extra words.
**2:39**
